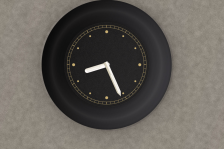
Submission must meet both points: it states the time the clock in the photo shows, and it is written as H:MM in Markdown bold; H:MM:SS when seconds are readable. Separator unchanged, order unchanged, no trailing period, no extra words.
**8:26**
